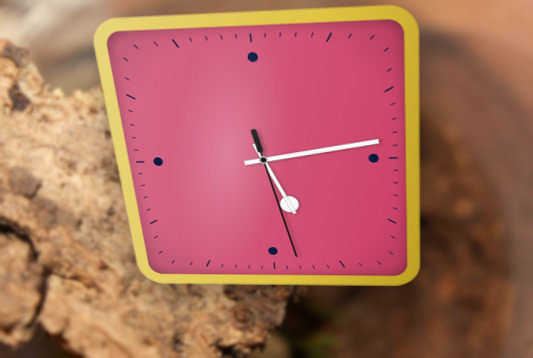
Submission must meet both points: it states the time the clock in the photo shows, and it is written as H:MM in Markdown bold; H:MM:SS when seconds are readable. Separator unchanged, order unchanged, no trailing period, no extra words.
**5:13:28**
